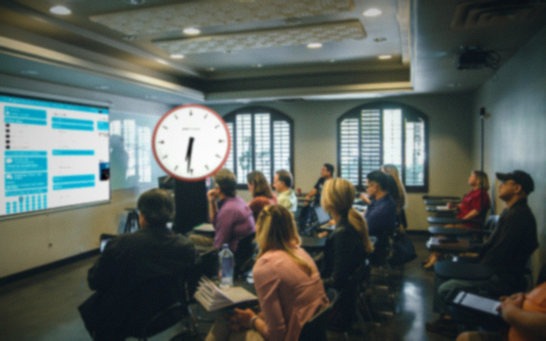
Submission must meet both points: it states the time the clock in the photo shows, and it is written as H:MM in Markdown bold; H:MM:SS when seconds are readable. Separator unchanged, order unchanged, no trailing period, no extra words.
**6:31**
